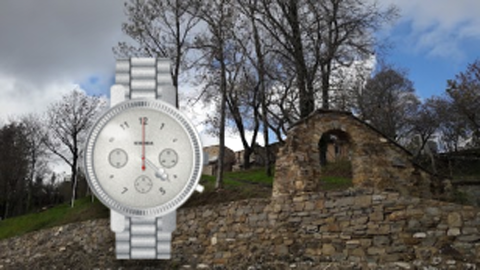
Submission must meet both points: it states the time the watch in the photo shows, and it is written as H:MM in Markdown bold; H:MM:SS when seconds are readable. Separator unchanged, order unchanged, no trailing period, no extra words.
**4:22**
